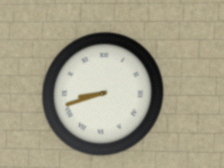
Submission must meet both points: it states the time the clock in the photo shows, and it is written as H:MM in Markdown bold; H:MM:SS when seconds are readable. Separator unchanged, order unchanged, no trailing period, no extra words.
**8:42**
